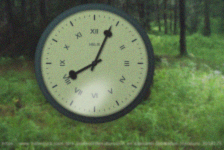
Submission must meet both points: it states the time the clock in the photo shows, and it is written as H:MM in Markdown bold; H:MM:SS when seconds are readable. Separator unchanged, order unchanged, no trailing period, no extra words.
**8:04**
